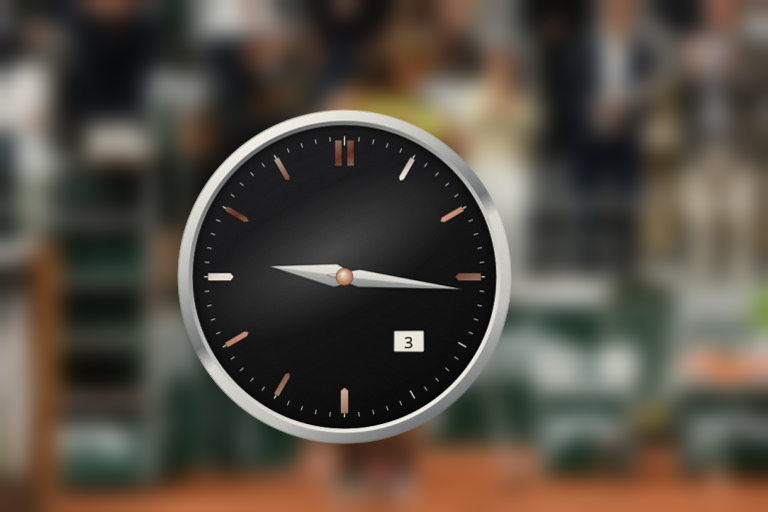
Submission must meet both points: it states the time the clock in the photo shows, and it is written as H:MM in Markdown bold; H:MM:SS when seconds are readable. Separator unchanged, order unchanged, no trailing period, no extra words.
**9:16**
